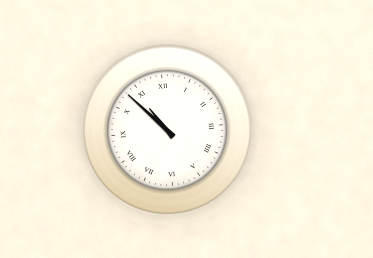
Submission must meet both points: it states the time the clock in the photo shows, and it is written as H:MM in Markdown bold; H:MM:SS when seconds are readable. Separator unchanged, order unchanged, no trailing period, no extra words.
**10:53**
